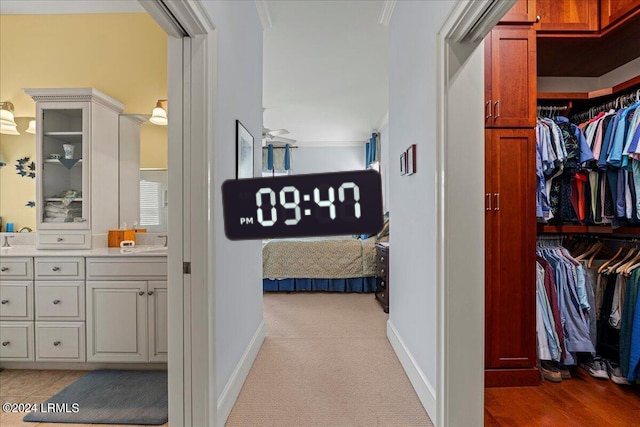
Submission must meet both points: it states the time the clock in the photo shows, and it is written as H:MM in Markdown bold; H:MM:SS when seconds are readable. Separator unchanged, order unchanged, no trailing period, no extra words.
**9:47**
